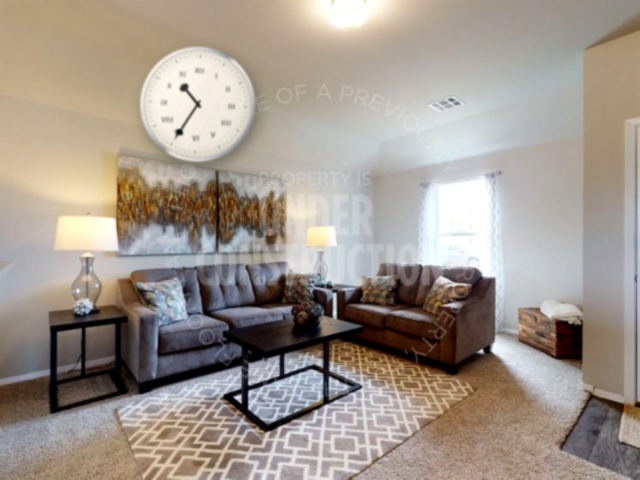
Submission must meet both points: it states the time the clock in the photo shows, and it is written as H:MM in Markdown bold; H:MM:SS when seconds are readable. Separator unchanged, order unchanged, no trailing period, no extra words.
**10:35**
